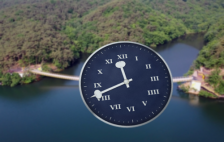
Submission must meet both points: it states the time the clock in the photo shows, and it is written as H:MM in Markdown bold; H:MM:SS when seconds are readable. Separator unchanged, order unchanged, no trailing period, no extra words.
**11:42**
